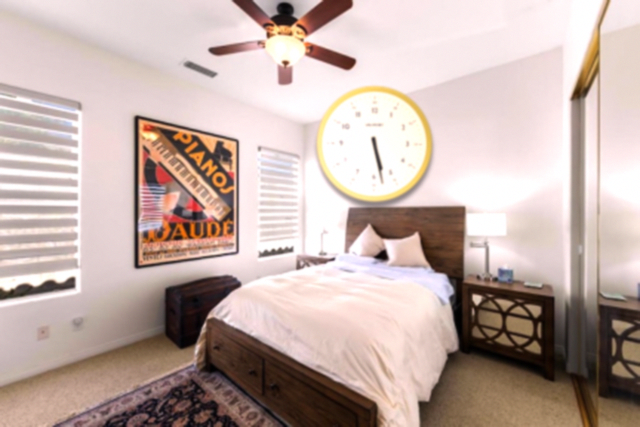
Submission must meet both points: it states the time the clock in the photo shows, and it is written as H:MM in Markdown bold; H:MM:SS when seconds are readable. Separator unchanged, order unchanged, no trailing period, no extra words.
**5:28**
